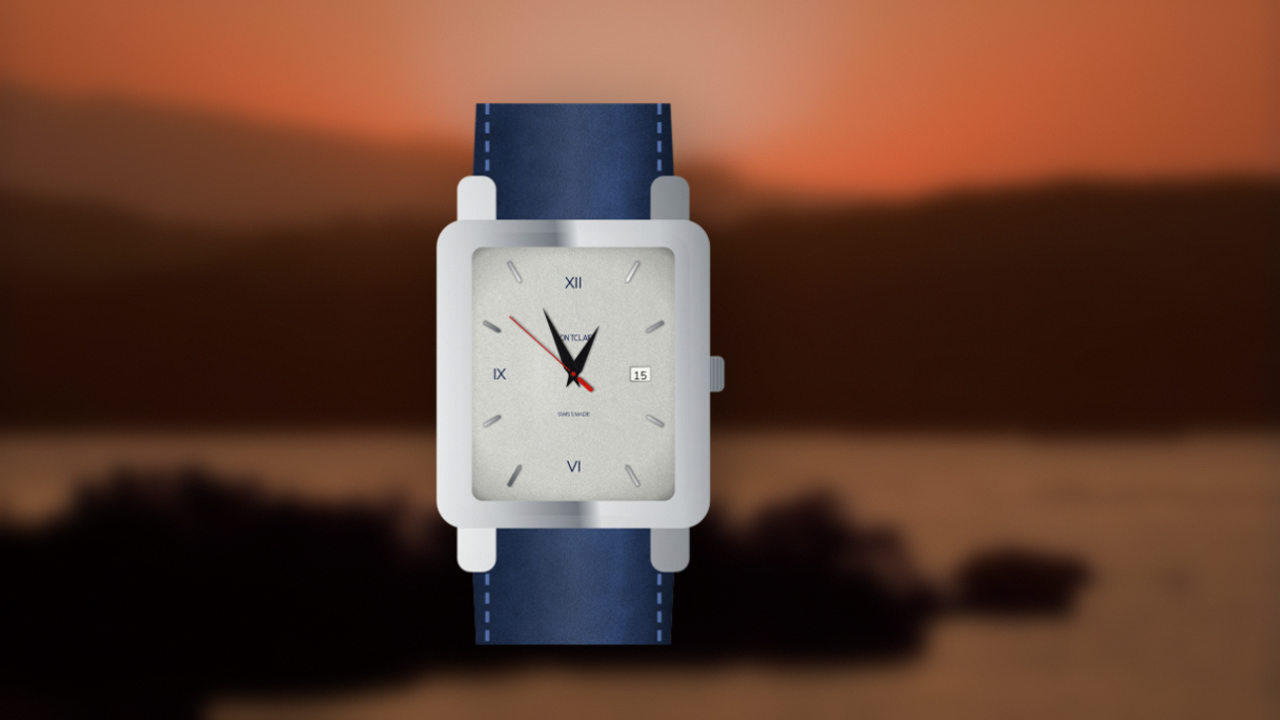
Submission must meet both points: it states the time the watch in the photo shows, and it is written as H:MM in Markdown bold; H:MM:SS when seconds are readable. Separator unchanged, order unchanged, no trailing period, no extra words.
**12:55:52**
